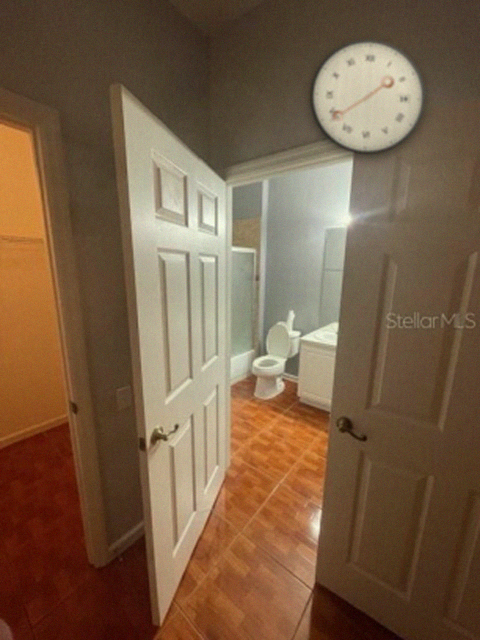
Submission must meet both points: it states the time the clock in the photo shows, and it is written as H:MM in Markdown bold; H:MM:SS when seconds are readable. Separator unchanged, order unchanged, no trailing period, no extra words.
**1:39**
